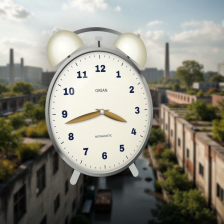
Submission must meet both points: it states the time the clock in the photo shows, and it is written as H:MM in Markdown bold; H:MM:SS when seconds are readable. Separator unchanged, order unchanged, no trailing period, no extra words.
**3:43**
